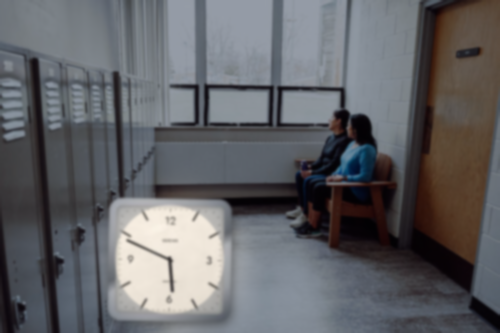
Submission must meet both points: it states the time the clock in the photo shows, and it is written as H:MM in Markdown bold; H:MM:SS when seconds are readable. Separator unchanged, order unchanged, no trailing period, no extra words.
**5:49**
